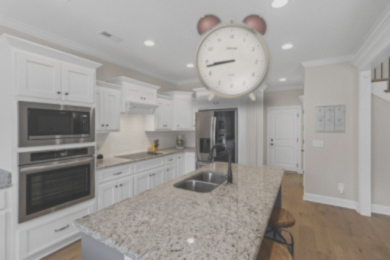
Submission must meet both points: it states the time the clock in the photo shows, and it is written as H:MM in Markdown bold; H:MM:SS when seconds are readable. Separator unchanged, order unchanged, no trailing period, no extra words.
**8:43**
